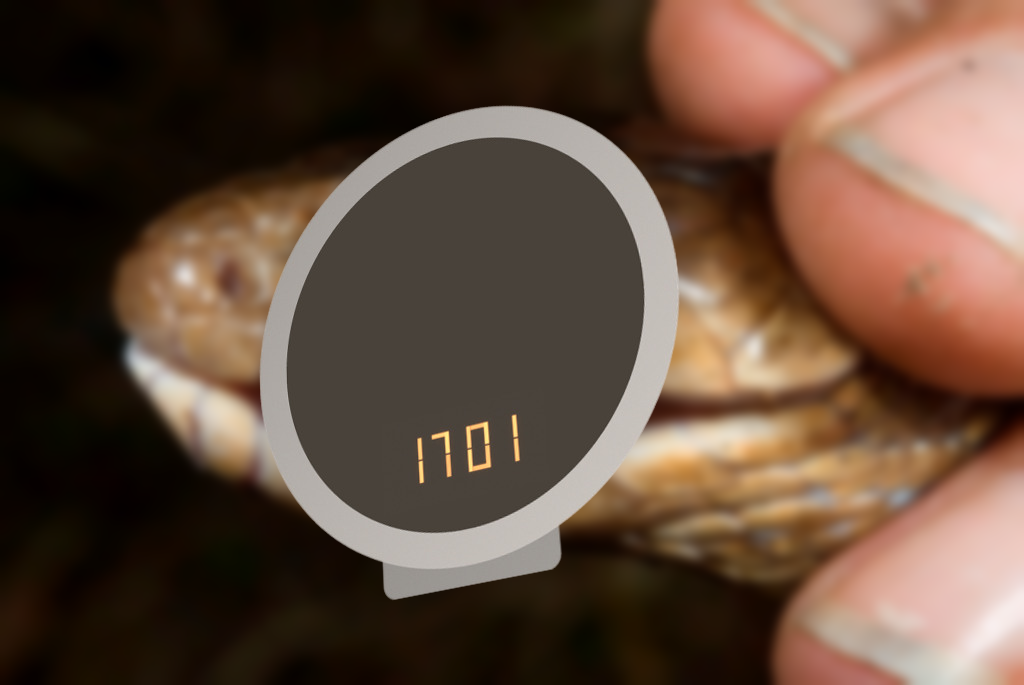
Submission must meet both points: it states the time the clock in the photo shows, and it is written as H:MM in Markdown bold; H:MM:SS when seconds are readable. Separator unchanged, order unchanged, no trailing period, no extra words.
**17:01**
